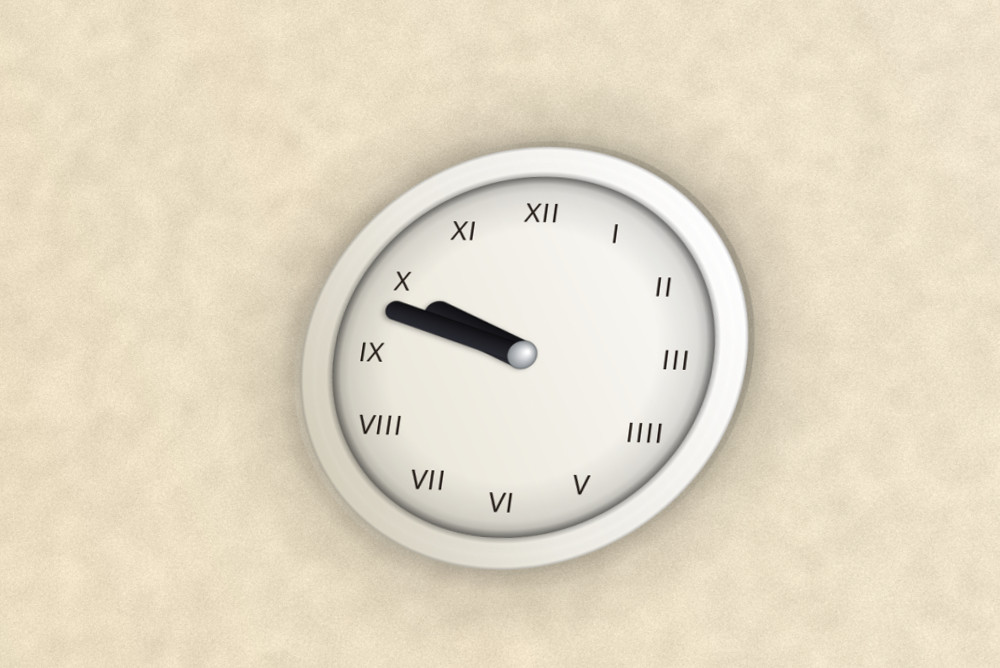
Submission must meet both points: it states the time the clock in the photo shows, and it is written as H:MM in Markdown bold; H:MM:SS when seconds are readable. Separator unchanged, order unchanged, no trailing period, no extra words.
**9:48**
